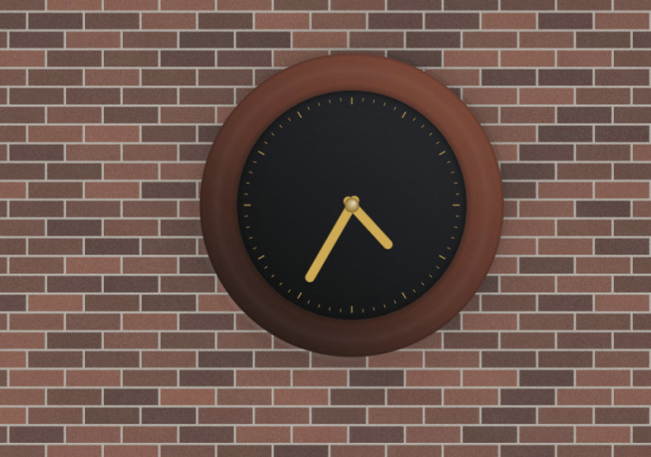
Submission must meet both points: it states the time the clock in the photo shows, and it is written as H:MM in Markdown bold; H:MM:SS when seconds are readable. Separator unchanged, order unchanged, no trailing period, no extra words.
**4:35**
